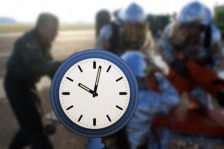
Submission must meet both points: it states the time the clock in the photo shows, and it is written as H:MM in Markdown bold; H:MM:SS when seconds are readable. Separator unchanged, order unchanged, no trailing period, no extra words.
**10:02**
